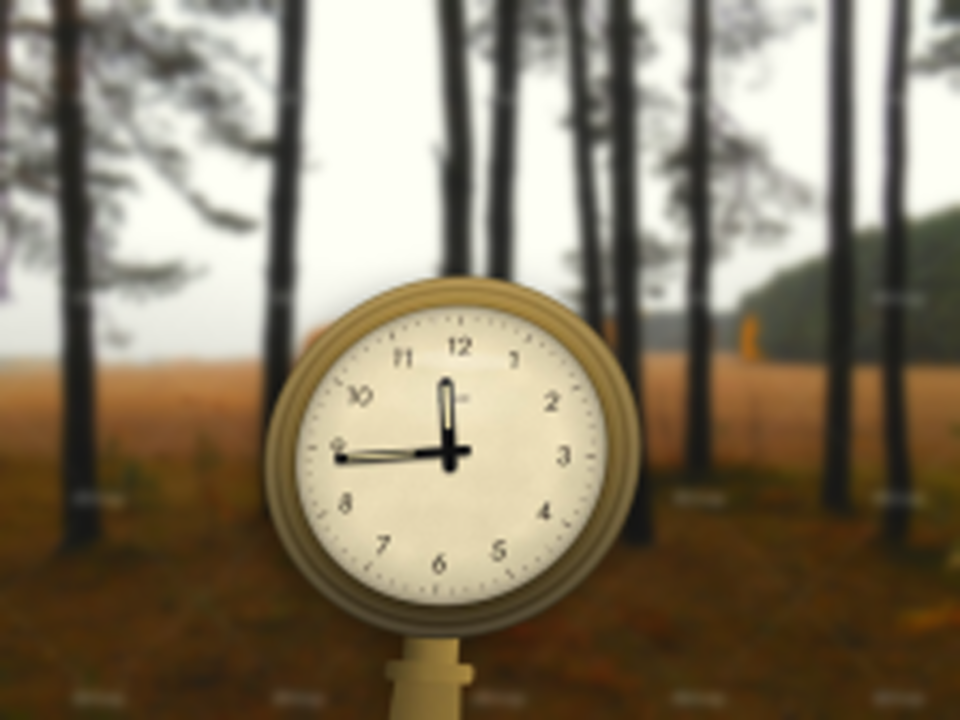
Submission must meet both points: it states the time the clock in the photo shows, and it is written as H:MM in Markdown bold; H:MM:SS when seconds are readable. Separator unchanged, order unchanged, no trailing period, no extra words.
**11:44**
